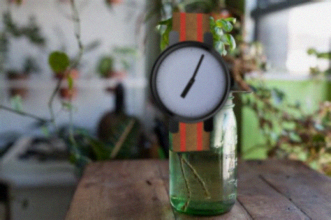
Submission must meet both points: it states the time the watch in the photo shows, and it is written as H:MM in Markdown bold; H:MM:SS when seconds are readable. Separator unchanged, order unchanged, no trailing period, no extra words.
**7:04**
